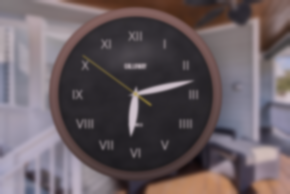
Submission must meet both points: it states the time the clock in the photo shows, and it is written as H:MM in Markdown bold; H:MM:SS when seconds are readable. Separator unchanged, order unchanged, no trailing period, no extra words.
**6:12:51**
